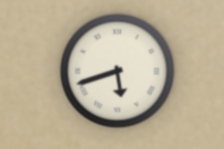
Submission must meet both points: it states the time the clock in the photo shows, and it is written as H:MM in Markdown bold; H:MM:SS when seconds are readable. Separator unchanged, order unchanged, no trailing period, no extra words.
**5:42**
